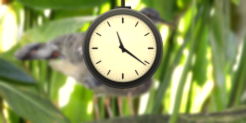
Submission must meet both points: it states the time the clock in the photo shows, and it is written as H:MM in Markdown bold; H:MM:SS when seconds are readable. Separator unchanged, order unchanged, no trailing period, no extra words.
**11:21**
